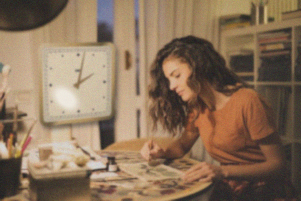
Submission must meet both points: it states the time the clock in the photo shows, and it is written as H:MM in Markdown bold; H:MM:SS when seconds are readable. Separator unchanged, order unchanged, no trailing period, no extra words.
**2:02**
